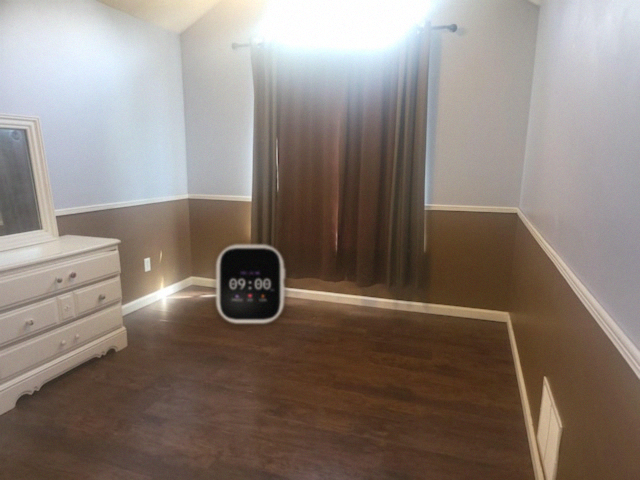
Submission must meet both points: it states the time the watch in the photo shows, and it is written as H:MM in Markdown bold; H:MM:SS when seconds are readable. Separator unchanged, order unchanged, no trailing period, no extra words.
**9:00**
